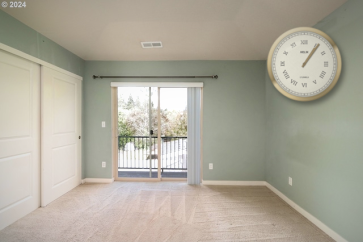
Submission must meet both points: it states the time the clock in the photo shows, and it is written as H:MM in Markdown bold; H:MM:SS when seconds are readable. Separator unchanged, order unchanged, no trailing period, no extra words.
**1:06**
